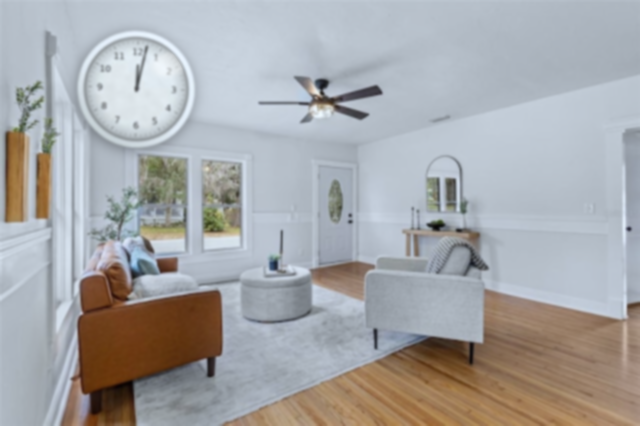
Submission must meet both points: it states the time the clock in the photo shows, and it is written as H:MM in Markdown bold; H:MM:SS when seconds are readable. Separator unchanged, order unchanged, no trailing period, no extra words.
**12:02**
